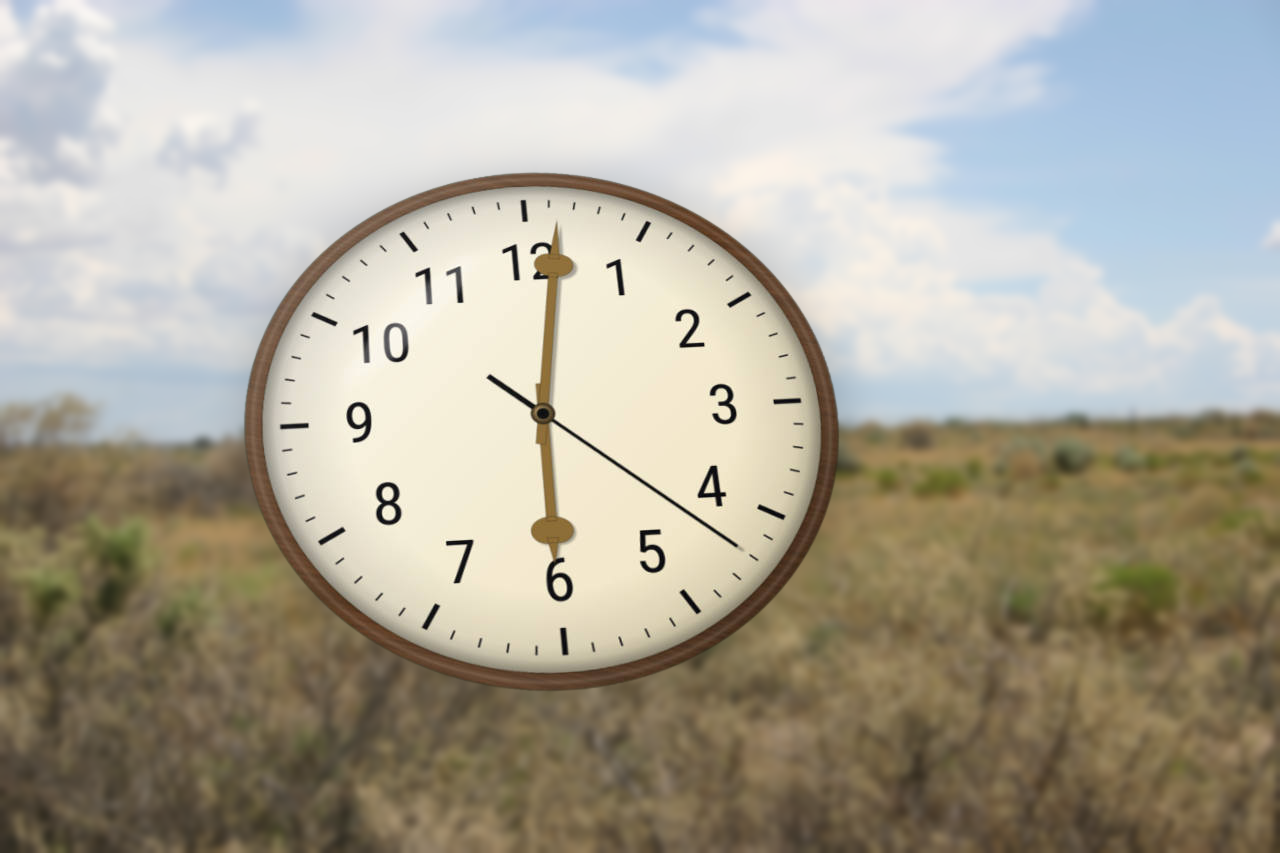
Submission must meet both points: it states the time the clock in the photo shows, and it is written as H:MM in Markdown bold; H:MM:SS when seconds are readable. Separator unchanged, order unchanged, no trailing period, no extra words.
**6:01:22**
